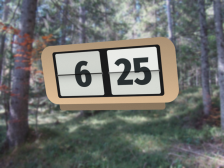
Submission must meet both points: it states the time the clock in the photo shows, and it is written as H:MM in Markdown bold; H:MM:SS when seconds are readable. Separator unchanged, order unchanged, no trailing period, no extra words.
**6:25**
